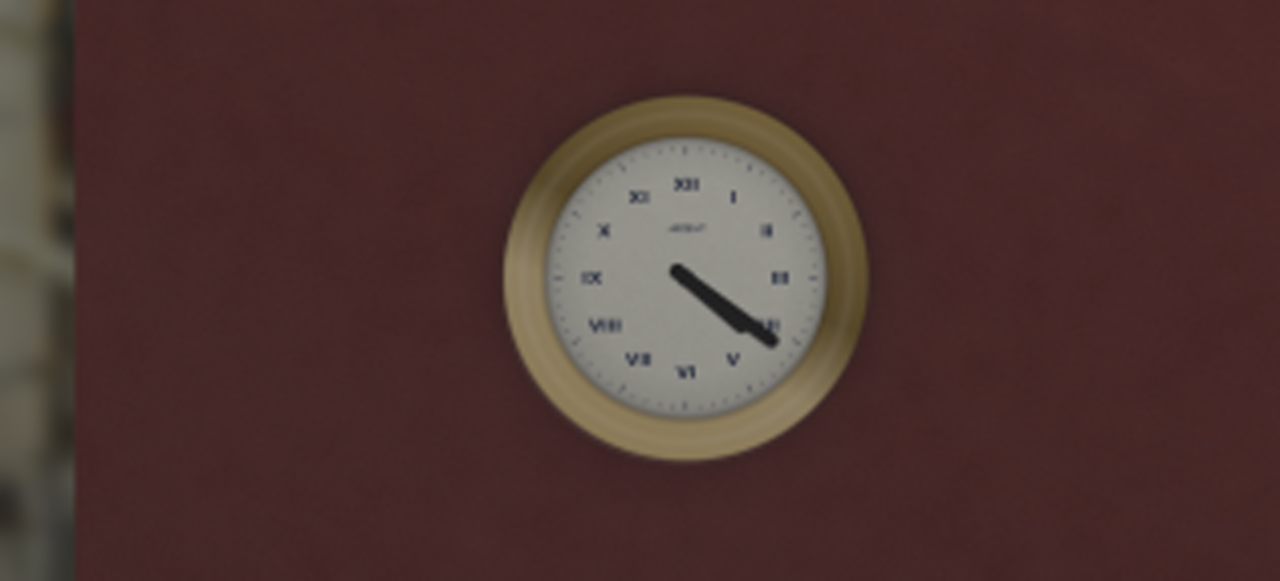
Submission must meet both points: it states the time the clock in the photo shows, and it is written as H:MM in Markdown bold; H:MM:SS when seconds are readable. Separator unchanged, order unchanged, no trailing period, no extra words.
**4:21**
